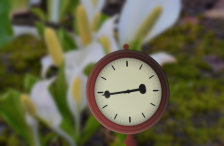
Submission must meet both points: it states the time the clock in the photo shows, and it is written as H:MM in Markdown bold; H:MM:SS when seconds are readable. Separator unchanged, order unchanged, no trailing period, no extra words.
**2:44**
